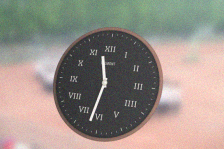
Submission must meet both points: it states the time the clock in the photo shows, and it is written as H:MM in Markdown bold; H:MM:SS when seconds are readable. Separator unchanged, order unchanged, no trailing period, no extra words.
**11:32**
